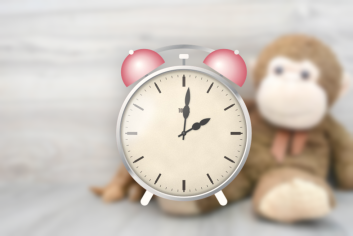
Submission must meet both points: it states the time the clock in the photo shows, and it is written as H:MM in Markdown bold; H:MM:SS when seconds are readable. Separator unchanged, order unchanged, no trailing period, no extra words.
**2:01**
